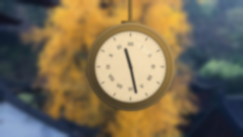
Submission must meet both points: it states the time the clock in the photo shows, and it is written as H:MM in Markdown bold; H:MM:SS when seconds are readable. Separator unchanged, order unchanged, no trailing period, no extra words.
**11:28**
